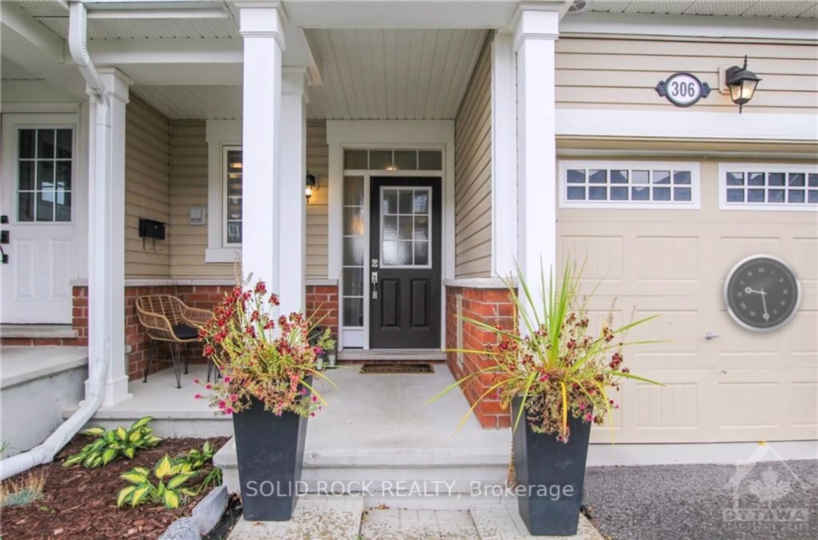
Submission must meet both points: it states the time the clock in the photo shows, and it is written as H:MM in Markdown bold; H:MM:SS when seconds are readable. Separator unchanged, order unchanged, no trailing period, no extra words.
**9:29**
